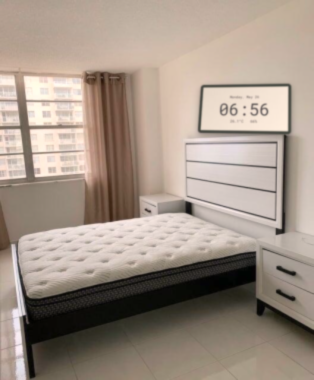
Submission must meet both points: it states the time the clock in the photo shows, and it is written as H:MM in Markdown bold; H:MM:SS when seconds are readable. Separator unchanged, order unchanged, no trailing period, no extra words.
**6:56**
